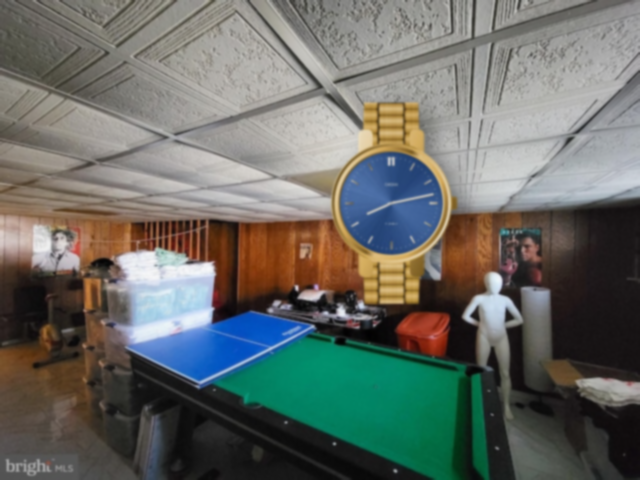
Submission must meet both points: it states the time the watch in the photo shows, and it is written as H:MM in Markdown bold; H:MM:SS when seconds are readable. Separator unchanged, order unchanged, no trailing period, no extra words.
**8:13**
